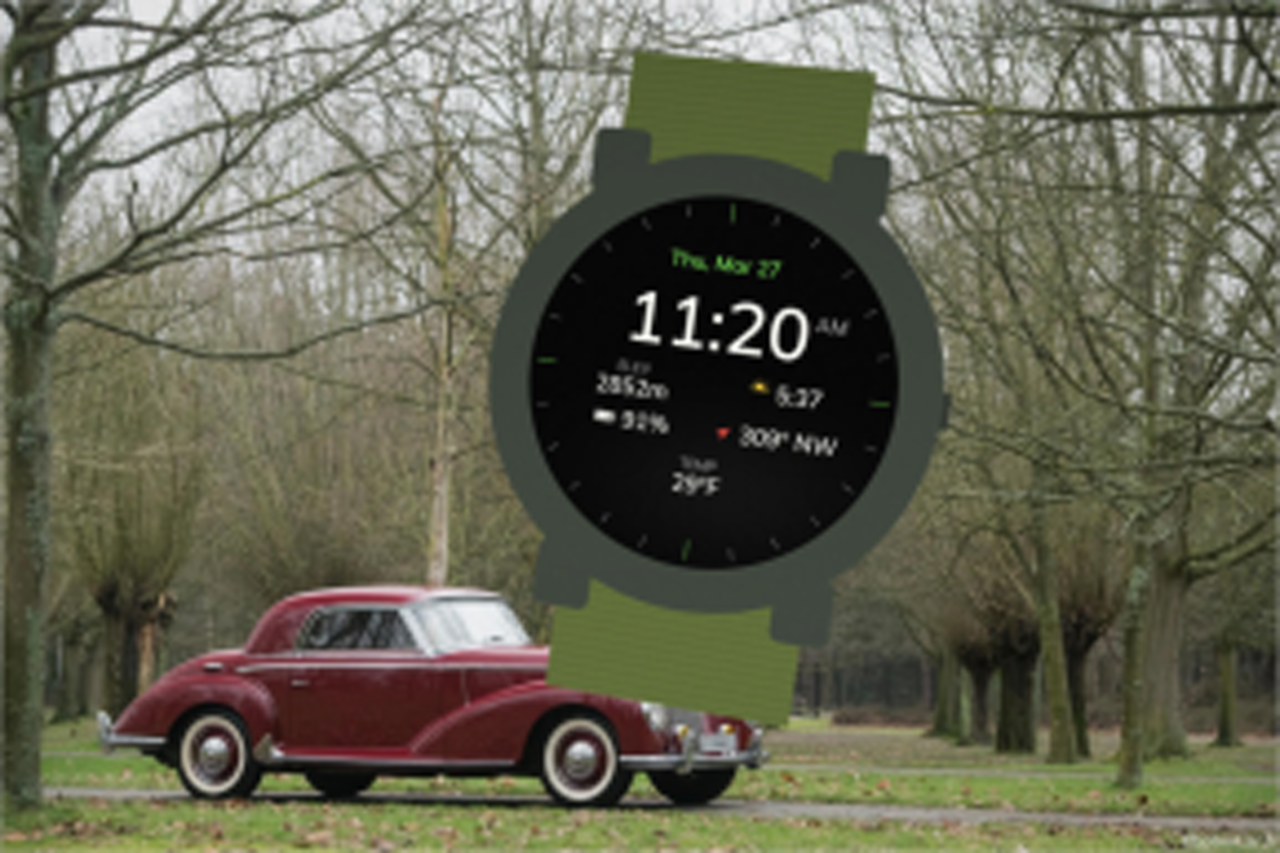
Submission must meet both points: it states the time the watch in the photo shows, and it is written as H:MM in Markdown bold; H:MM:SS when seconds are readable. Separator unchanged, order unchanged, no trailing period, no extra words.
**11:20**
